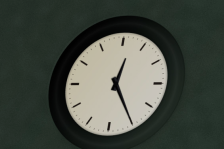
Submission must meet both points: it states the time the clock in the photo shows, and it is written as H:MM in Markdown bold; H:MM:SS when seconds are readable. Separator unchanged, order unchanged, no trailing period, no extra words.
**12:25**
